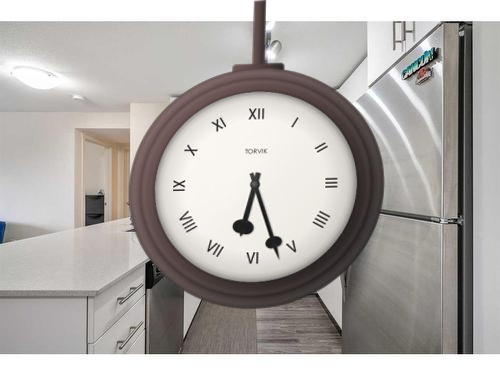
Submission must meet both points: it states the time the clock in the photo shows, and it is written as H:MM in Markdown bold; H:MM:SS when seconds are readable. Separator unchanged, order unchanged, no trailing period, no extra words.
**6:27**
